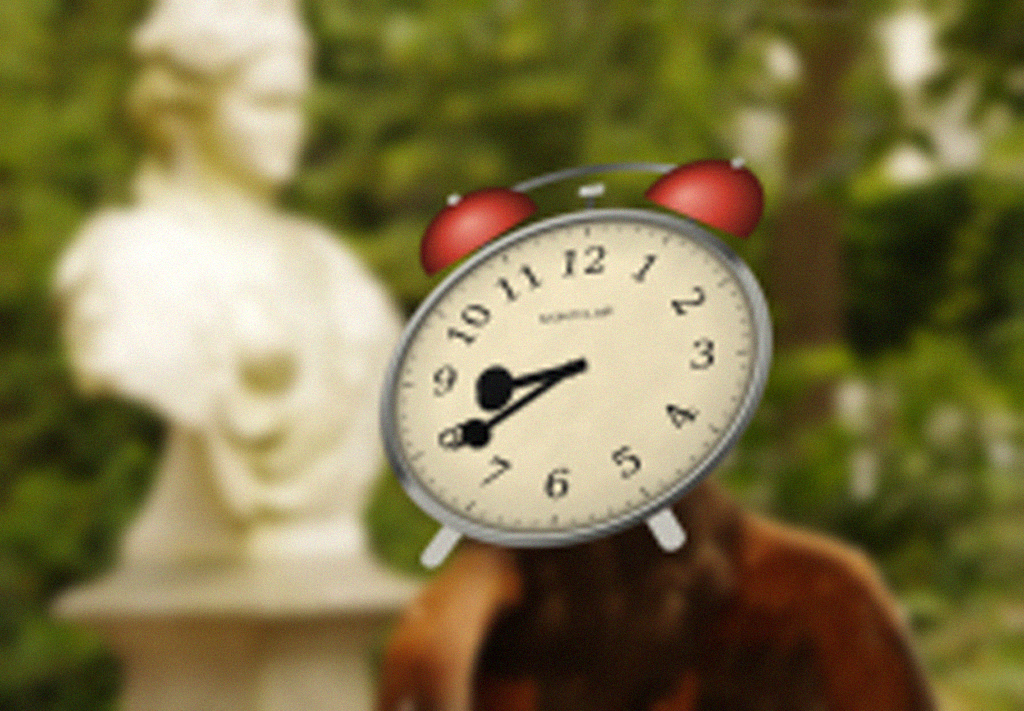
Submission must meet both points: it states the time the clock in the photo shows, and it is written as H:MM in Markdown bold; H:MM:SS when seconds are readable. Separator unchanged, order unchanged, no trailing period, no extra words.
**8:39**
